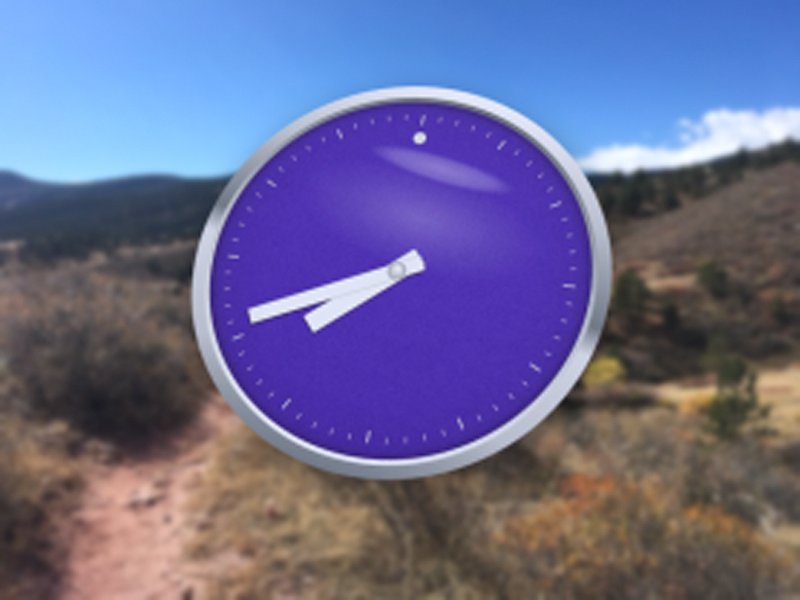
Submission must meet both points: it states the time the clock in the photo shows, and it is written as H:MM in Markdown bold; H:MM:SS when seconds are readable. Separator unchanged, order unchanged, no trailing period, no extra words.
**7:41**
